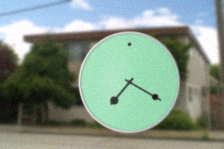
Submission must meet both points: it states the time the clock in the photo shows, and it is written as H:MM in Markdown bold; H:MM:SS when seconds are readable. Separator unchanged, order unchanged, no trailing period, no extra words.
**7:20**
